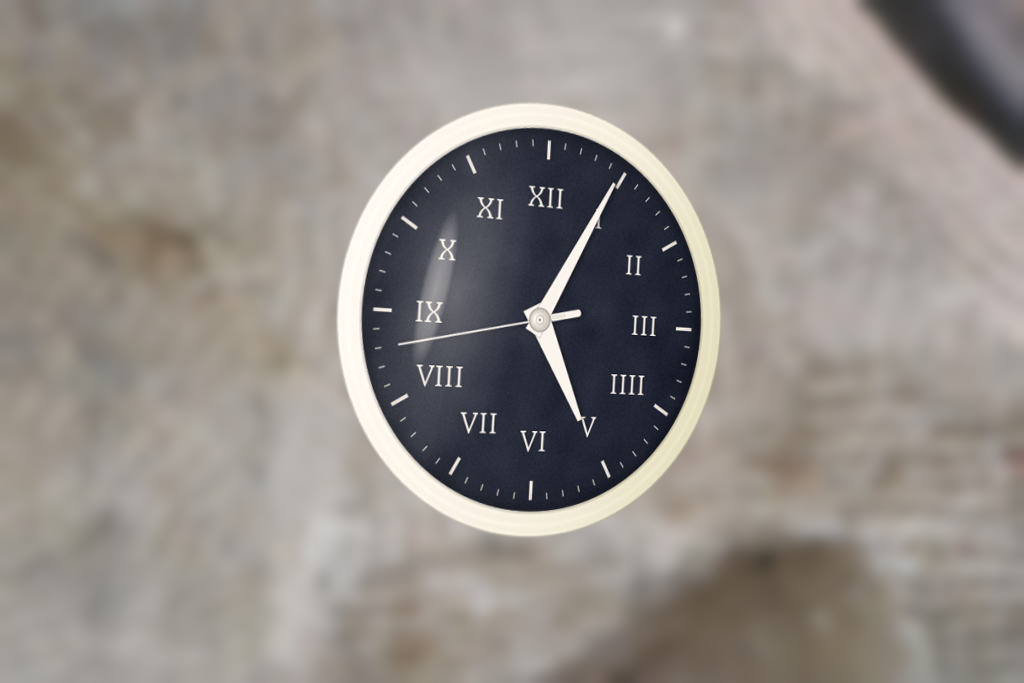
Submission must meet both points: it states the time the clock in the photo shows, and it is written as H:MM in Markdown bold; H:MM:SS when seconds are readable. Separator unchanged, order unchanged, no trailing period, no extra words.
**5:04:43**
